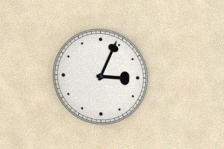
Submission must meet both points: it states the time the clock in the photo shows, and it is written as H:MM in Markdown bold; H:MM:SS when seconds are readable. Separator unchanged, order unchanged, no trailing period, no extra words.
**3:04**
